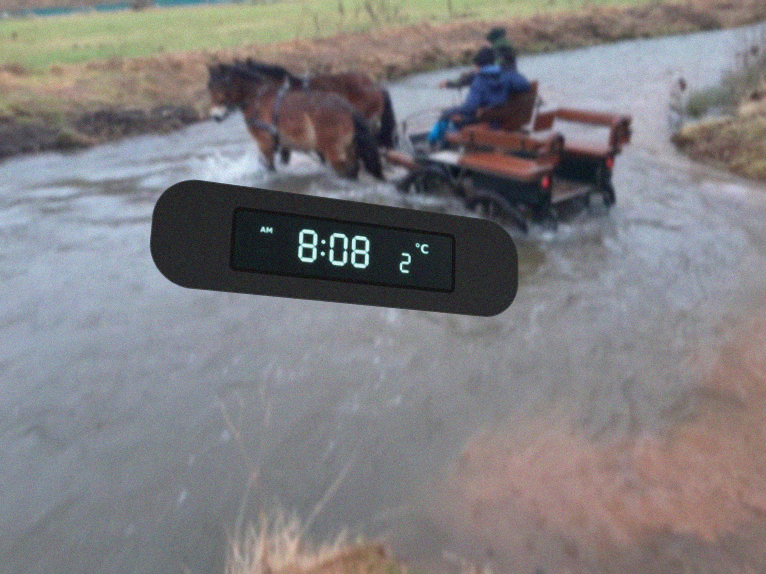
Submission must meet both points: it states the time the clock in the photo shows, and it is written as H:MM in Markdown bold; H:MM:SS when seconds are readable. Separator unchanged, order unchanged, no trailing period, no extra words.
**8:08**
